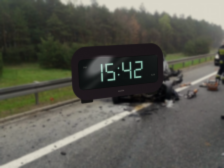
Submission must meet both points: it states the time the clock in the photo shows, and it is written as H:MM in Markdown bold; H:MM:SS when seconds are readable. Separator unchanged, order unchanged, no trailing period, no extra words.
**15:42**
